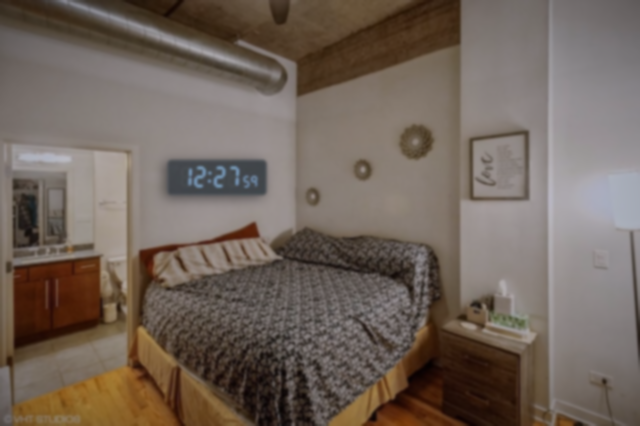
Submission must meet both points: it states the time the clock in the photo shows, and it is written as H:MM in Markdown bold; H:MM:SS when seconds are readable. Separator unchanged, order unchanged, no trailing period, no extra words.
**12:27**
